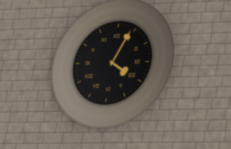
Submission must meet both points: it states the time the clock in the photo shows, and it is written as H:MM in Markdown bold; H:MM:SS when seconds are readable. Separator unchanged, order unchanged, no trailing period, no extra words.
**4:04**
